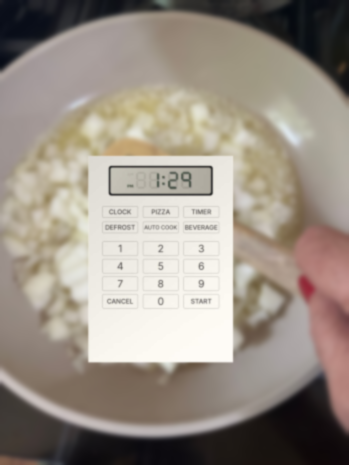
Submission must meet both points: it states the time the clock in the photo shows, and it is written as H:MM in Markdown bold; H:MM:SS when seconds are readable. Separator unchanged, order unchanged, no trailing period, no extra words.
**1:29**
